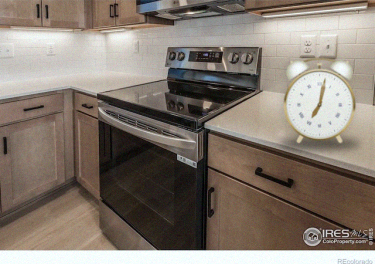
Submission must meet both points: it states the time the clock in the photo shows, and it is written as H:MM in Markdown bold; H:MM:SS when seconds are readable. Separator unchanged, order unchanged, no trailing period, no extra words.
**7:02**
